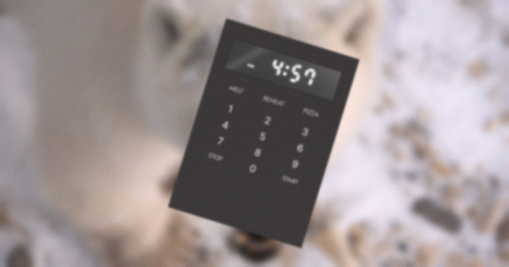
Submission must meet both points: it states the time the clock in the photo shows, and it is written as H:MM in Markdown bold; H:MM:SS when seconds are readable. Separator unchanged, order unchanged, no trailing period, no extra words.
**4:57**
